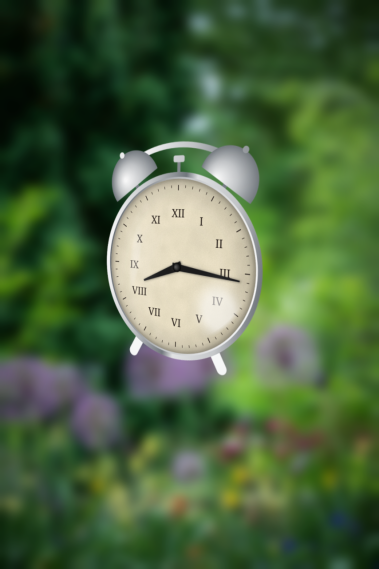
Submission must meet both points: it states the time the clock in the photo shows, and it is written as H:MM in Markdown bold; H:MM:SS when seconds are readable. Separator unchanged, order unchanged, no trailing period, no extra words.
**8:16**
